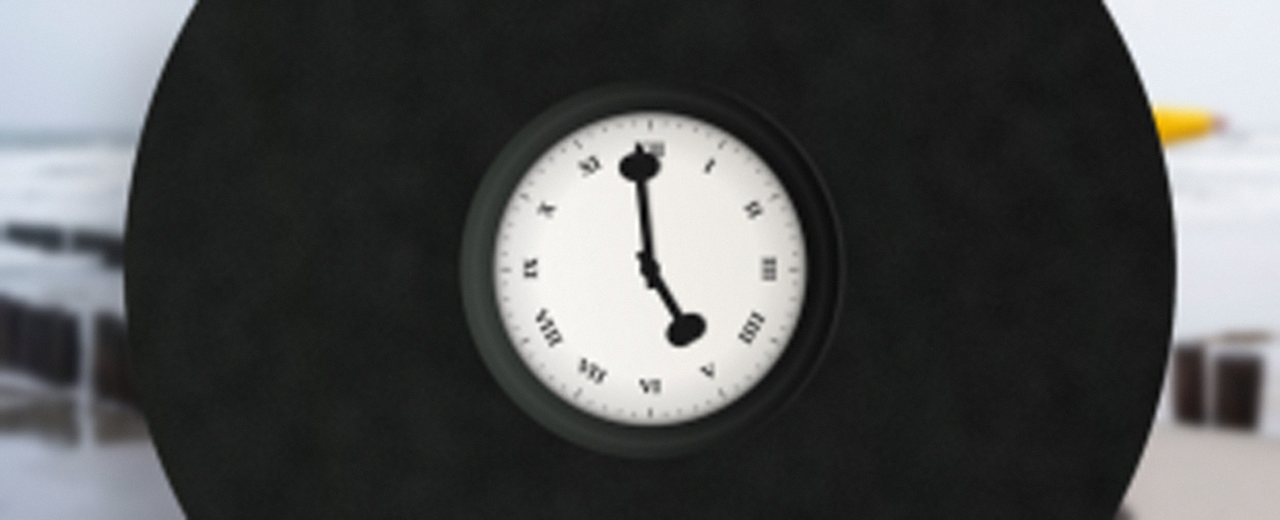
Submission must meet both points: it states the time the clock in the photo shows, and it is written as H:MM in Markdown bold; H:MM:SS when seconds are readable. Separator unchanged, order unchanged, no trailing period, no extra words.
**4:59**
